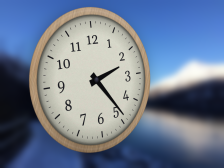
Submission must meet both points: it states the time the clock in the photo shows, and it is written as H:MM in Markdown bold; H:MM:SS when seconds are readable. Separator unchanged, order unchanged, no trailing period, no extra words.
**2:24**
